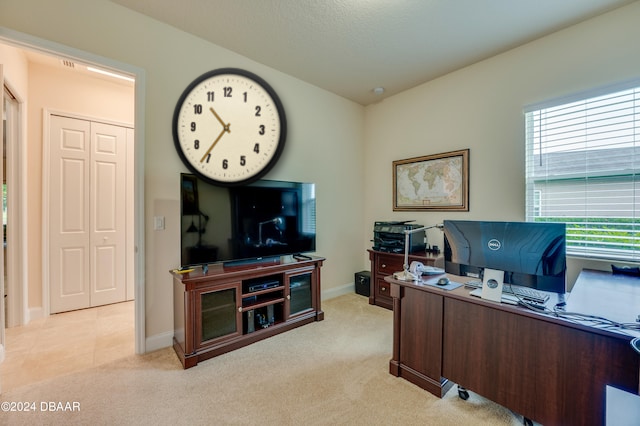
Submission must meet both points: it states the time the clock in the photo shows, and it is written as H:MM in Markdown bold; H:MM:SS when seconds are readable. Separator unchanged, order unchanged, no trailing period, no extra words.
**10:36**
